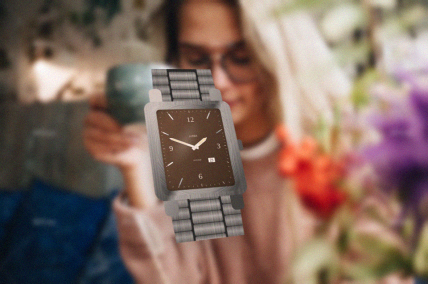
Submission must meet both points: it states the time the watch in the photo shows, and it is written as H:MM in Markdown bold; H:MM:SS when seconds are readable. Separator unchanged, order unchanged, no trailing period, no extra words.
**1:49**
